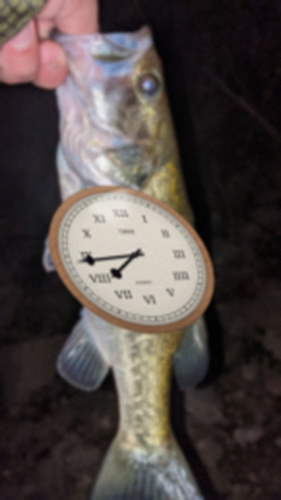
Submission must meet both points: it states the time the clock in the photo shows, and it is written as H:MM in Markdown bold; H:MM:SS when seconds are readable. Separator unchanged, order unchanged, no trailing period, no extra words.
**7:44**
